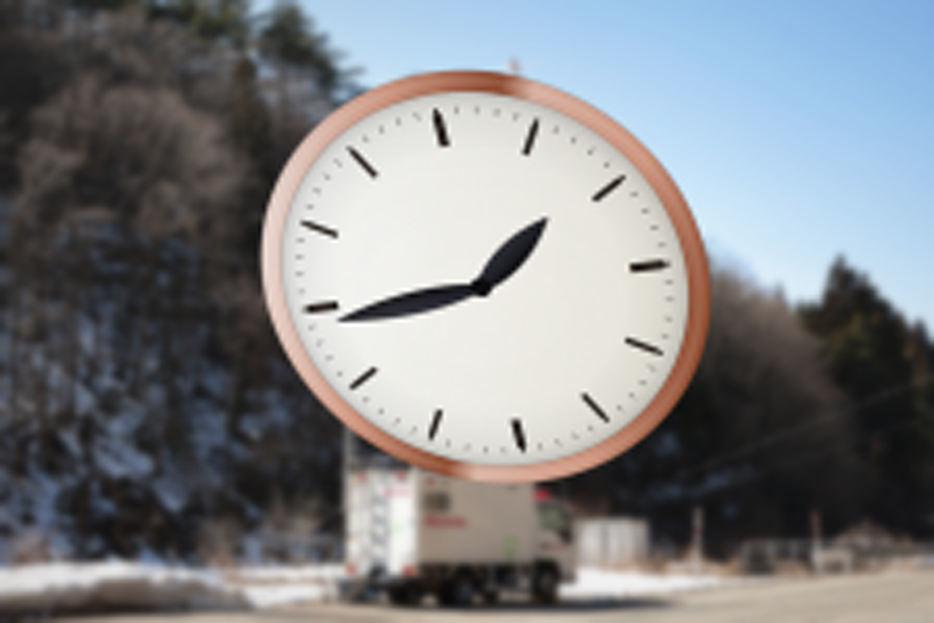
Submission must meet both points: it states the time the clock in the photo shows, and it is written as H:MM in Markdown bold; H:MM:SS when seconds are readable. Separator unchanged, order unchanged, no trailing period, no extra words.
**1:44**
